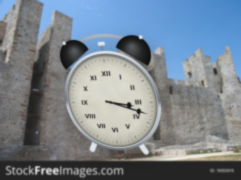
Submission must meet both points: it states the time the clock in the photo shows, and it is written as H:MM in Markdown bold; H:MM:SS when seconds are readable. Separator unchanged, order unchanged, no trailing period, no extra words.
**3:18**
